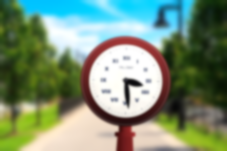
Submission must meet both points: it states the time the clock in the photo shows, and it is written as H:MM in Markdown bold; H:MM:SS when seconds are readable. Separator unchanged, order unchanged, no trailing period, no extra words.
**3:29**
